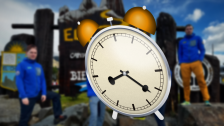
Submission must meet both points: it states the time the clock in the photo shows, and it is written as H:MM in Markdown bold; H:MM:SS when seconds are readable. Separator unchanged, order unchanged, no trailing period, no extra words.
**8:22**
